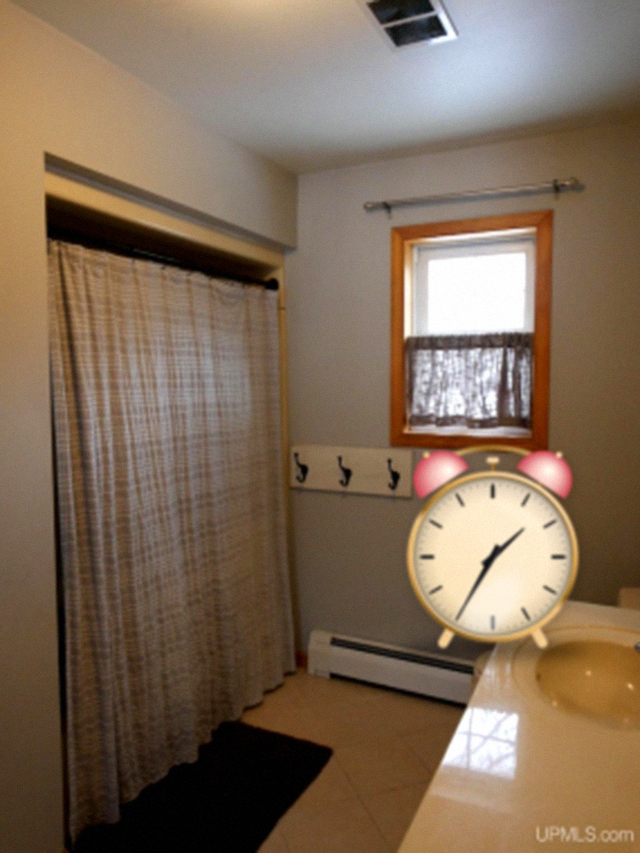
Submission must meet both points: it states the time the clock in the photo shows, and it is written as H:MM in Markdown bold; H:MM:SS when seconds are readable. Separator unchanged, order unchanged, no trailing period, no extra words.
**1:35**
